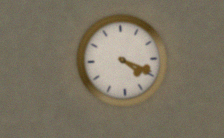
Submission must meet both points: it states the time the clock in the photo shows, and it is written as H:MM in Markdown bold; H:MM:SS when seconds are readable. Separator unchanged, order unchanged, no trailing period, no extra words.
**4:19**
